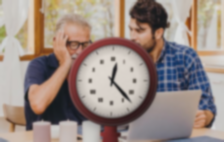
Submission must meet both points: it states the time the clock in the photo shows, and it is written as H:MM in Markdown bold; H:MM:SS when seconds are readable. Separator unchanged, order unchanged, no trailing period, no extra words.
**12:23**
